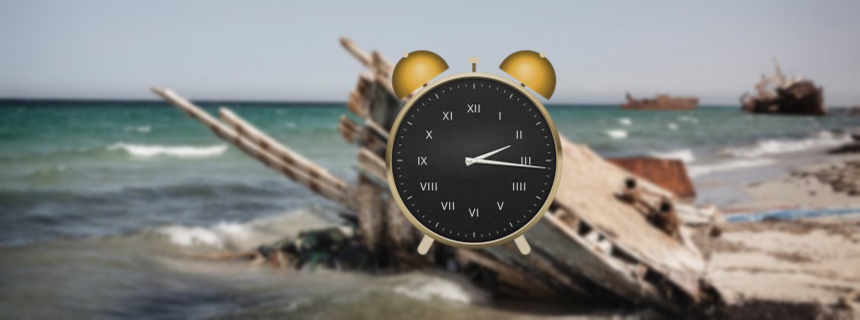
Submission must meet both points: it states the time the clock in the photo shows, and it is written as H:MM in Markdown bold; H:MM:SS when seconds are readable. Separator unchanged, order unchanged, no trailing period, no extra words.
**2:16**
